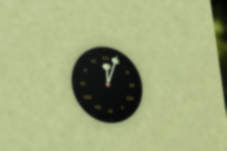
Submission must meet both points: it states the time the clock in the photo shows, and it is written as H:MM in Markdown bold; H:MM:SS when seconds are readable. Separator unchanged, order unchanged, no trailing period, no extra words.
**12:04**
